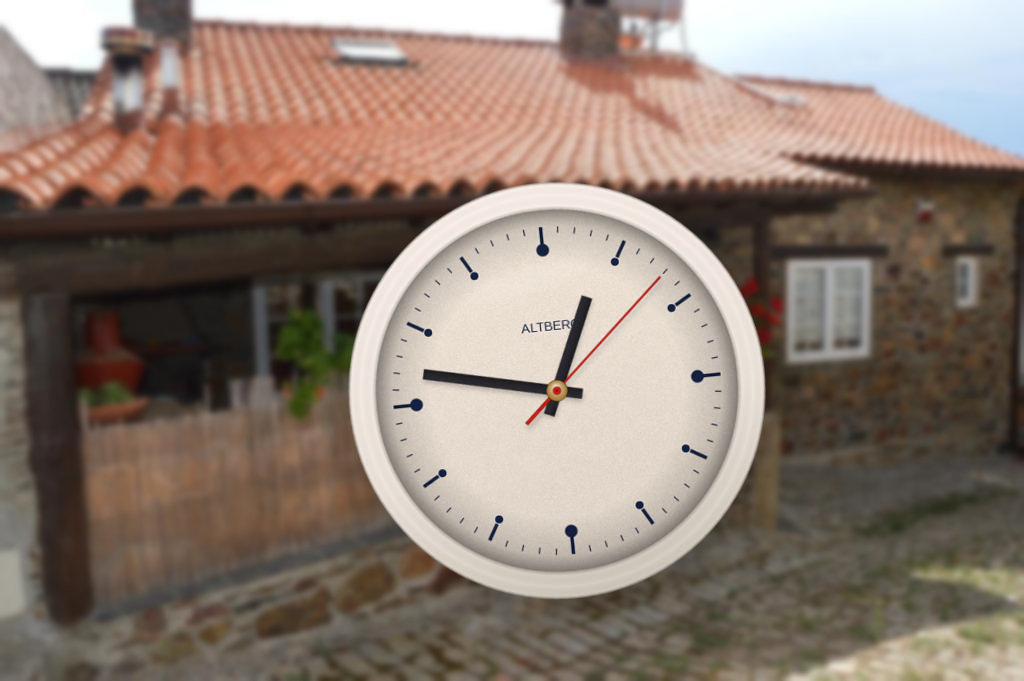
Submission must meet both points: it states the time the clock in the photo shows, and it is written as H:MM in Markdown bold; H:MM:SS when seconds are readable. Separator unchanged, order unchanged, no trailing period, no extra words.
**12:47:08**
